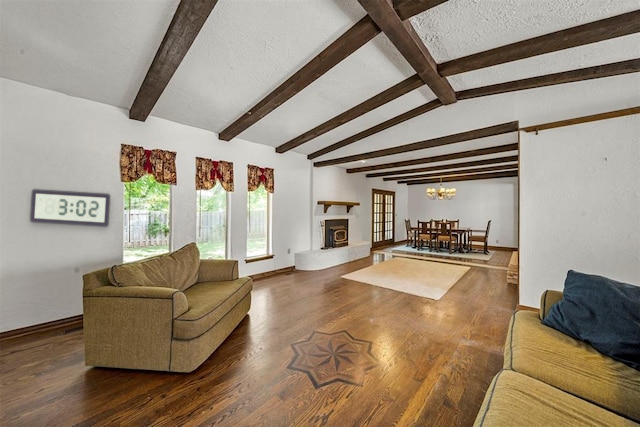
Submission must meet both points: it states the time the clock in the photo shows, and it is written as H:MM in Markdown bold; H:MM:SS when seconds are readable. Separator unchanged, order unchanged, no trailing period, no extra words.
**3:02**
